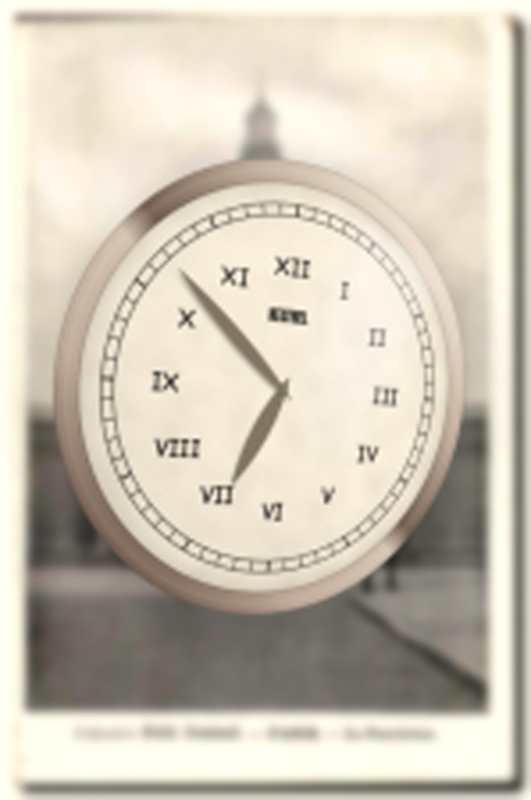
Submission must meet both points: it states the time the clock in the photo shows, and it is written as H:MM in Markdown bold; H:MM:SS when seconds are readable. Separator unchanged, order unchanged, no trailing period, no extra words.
**6:52**
